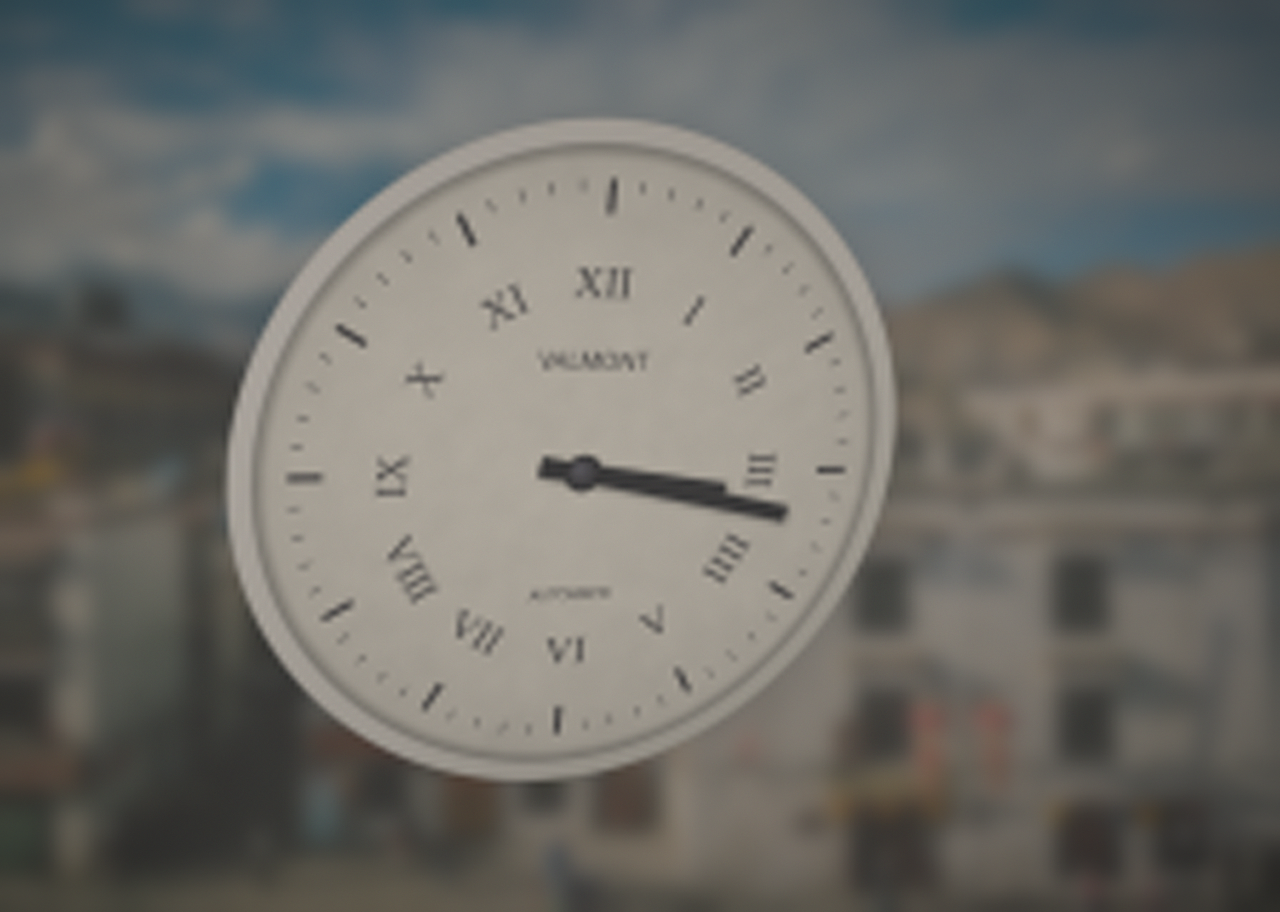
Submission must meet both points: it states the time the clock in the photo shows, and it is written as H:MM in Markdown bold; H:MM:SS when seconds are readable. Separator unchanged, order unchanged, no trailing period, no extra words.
**3:17**
